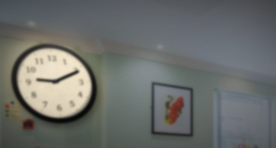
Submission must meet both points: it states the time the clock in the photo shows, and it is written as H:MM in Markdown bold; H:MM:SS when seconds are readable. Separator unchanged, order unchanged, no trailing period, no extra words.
**9:11**
